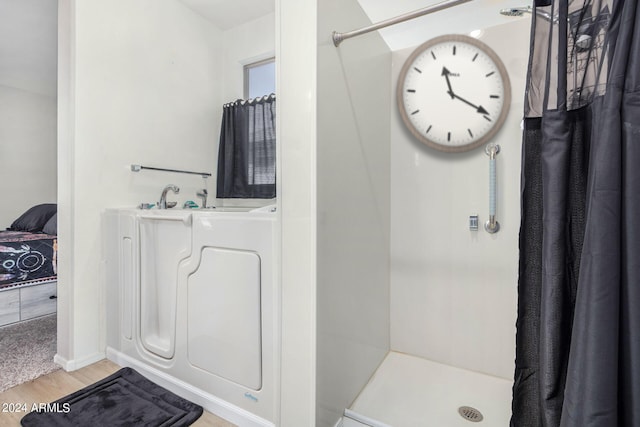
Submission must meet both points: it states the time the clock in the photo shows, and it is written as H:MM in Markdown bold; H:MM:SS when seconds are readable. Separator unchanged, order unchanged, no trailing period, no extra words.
**11:19**
